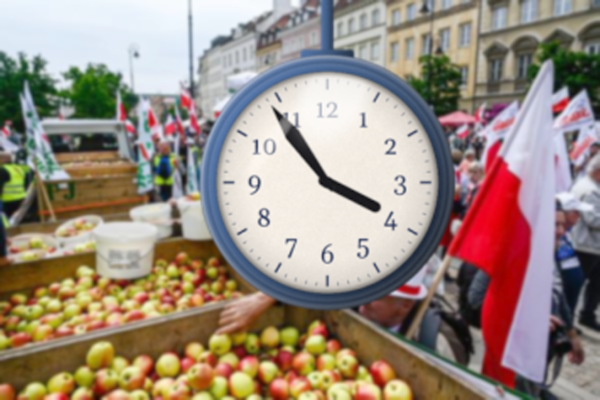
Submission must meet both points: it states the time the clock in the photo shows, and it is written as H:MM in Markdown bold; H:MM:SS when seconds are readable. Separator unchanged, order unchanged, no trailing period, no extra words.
**3:54**
